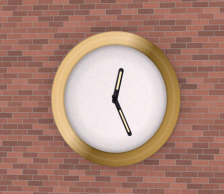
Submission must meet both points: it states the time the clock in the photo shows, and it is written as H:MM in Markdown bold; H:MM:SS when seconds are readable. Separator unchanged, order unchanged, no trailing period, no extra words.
**12:26**
